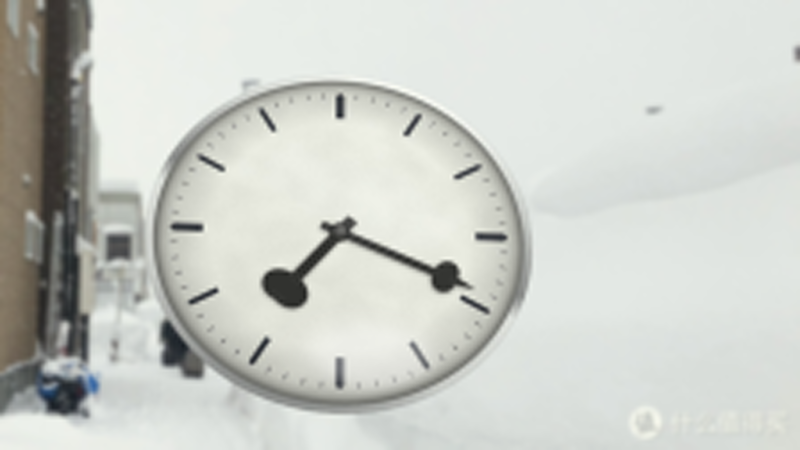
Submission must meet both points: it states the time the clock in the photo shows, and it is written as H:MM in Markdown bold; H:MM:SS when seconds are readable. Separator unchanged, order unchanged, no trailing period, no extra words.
**7:19**
